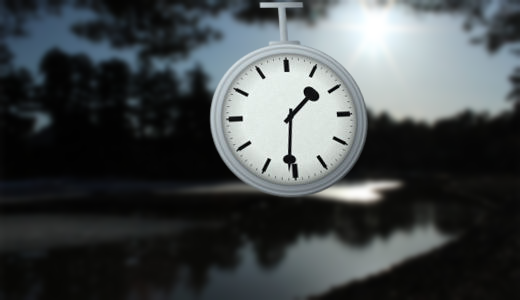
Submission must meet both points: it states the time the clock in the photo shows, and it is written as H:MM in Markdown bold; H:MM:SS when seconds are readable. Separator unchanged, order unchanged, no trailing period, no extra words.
**1:31**
